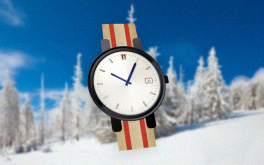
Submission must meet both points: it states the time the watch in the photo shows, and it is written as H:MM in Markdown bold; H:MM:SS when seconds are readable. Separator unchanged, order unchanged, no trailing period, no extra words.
**10:05**
